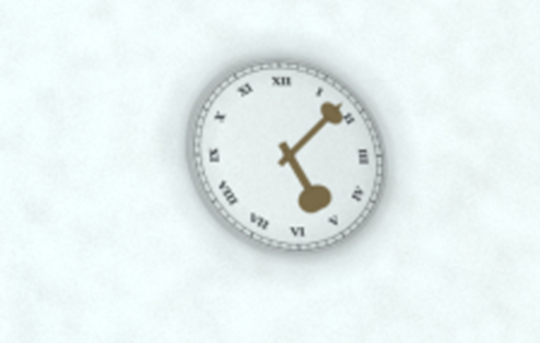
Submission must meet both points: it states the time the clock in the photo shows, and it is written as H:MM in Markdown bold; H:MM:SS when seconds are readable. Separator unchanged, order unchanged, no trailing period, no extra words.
**5:08**
